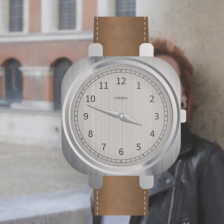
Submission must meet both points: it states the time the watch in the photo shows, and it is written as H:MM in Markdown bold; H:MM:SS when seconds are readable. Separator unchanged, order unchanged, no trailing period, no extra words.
**3:48**
